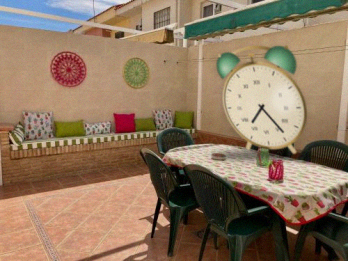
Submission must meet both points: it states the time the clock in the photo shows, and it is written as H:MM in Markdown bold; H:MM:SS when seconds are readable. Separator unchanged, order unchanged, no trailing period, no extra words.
**7:24**
